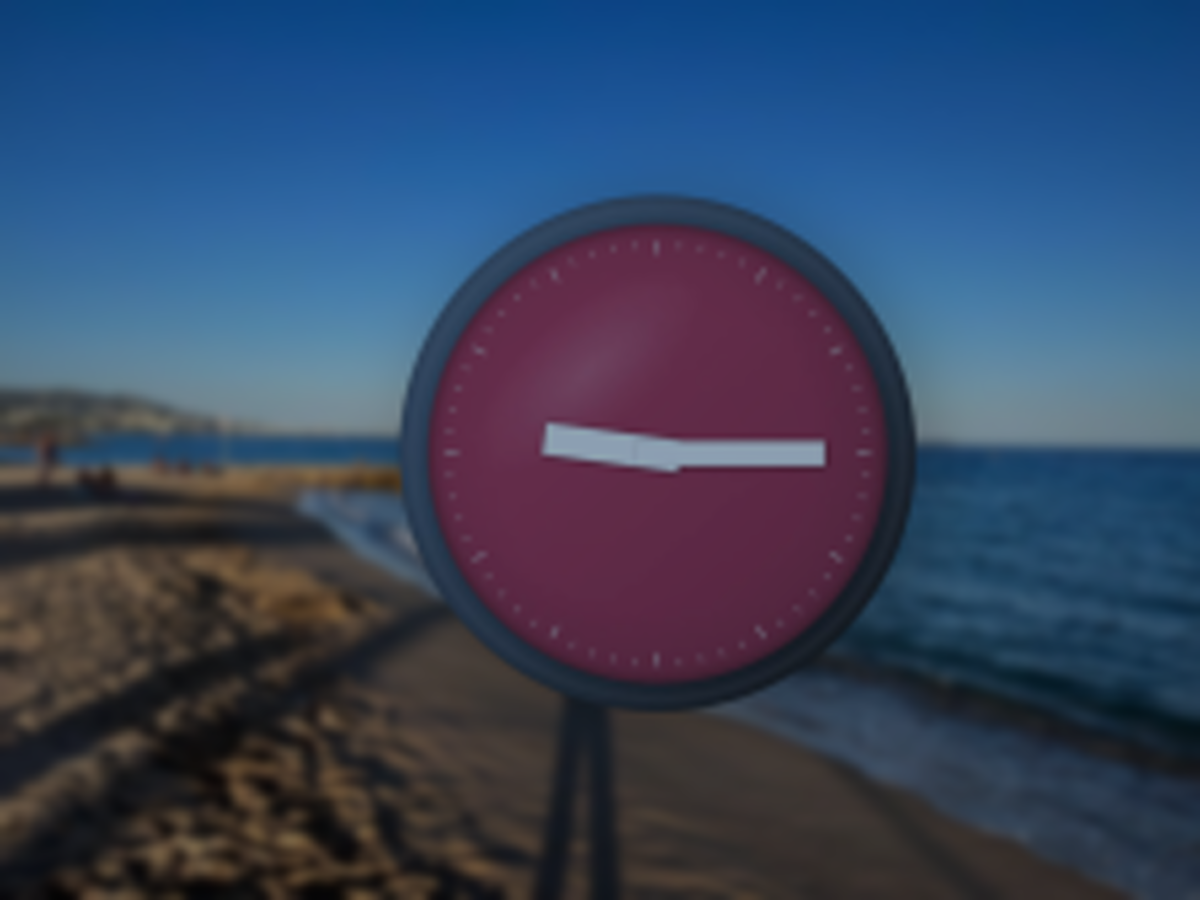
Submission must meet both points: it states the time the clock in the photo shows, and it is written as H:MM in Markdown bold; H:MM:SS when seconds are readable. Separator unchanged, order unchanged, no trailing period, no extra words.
**9:15**
